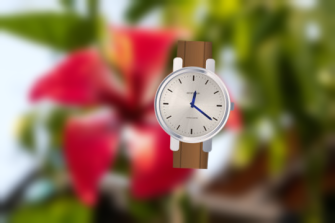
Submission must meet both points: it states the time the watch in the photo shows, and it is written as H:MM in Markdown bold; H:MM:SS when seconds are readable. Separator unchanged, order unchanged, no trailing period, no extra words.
**12:21**
